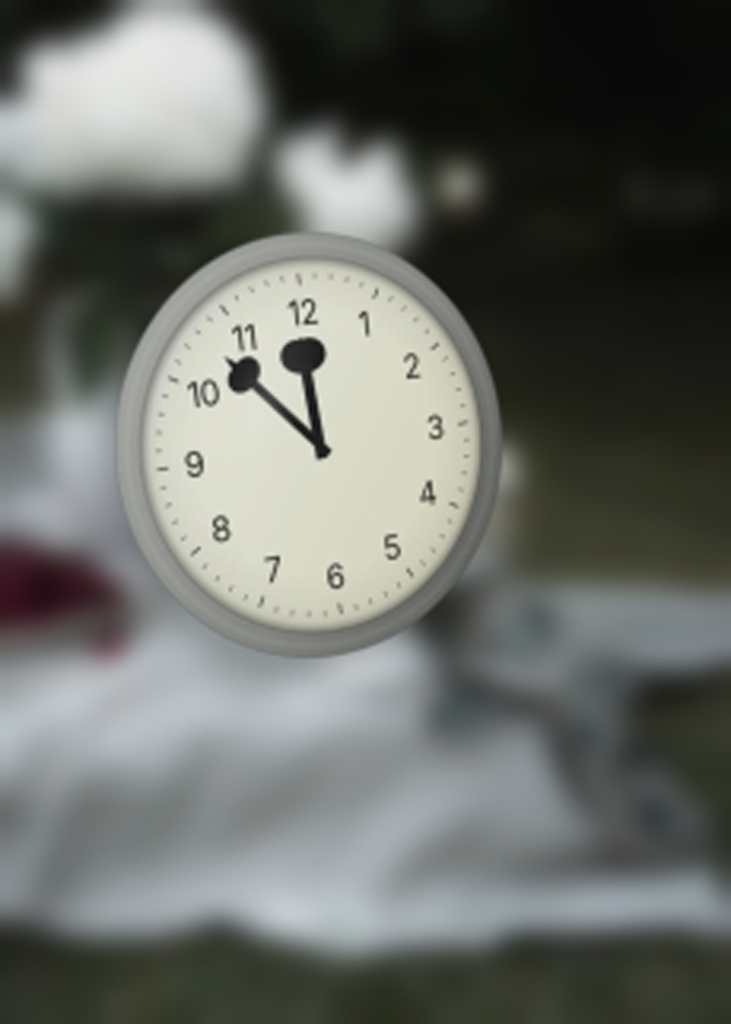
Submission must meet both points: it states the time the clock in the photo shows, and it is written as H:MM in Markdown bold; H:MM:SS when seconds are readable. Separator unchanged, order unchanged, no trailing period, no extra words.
**11:53**
